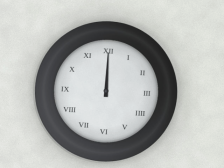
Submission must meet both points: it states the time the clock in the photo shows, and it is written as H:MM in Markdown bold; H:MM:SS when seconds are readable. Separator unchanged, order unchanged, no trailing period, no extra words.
**12:00**
